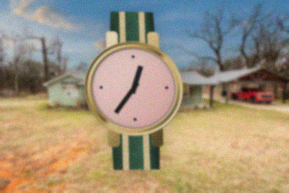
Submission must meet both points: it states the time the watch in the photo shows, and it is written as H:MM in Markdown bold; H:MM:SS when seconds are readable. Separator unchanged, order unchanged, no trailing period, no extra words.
**12:36**
